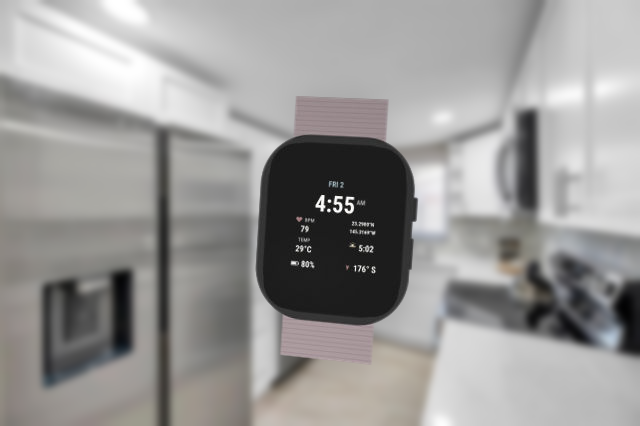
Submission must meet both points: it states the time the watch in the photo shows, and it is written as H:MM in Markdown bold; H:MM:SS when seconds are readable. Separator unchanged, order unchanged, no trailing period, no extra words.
**4:55**
